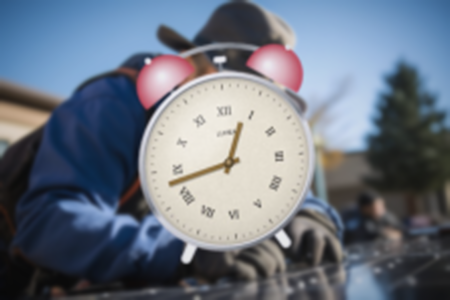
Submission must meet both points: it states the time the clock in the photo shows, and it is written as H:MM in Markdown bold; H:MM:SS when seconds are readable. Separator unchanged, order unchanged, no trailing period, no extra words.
**12:43**
